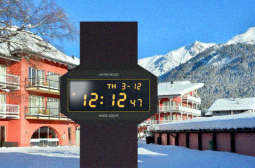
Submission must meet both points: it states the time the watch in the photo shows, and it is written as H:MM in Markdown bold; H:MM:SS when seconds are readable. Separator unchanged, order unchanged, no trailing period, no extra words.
**12:12:47**
